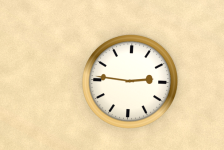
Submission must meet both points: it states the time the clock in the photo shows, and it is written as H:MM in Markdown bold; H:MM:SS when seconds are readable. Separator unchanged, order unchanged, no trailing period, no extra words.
**2:46**
